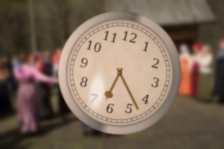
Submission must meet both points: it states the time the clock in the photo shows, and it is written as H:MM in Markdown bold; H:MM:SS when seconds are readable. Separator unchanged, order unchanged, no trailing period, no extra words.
**6:23**
